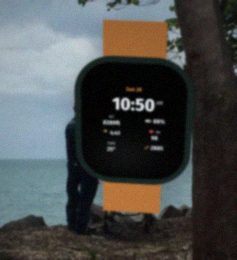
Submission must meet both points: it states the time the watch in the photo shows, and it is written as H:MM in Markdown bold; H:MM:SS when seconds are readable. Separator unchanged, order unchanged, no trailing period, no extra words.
**10:50**
